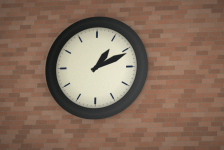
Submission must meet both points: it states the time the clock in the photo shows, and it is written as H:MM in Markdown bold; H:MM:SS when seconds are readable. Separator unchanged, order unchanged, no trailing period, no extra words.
**1:11**
